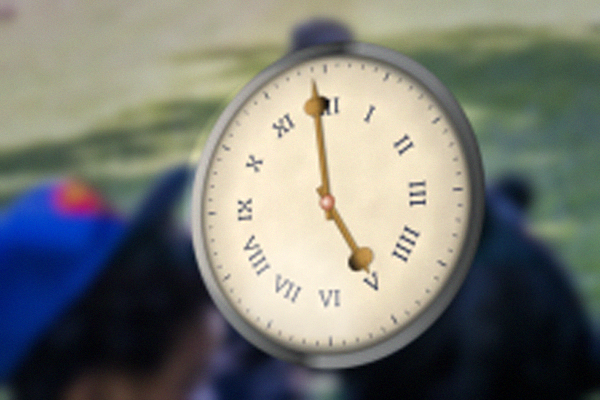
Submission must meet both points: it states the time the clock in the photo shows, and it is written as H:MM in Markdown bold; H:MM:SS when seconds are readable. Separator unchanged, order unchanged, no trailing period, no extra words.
**4:59**
